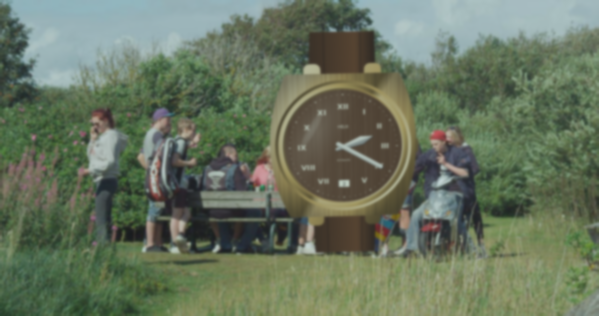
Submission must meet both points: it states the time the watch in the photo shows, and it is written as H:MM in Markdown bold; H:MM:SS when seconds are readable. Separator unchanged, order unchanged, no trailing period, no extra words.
**2:20**
